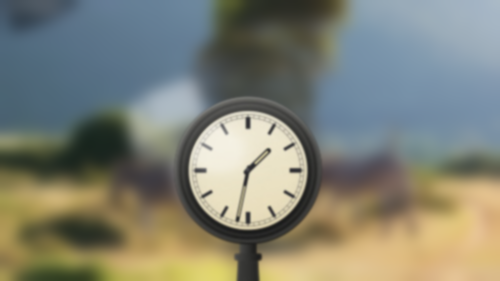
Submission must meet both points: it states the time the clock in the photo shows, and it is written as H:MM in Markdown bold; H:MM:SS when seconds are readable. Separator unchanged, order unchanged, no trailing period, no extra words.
**1:32**
